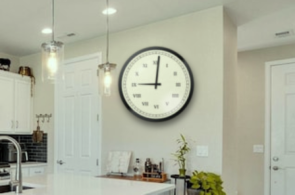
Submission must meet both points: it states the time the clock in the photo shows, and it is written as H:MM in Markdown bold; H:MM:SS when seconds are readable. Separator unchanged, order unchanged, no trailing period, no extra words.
**9:01**
